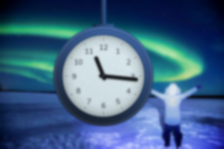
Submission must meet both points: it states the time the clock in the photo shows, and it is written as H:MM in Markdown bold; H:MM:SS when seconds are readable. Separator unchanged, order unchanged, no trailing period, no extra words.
**11:16**
